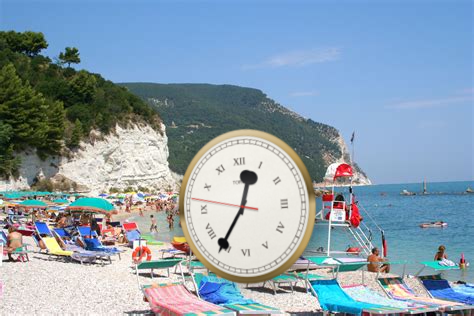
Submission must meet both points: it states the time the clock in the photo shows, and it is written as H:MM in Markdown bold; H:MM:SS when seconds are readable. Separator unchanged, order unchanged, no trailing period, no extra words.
**12:35:47**
